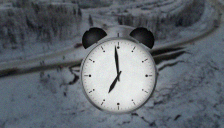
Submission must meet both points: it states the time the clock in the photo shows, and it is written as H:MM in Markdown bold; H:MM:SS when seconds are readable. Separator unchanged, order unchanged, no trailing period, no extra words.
**6:59**
